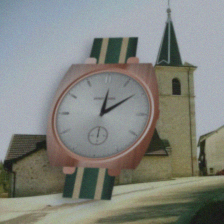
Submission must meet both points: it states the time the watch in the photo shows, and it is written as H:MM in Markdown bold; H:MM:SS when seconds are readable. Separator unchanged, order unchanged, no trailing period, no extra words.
**12:09**
